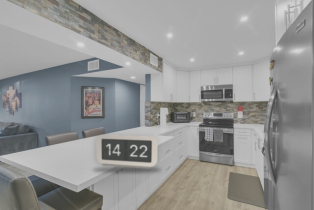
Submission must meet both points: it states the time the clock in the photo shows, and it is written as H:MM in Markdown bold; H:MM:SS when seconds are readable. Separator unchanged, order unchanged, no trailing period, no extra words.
**14:22**
